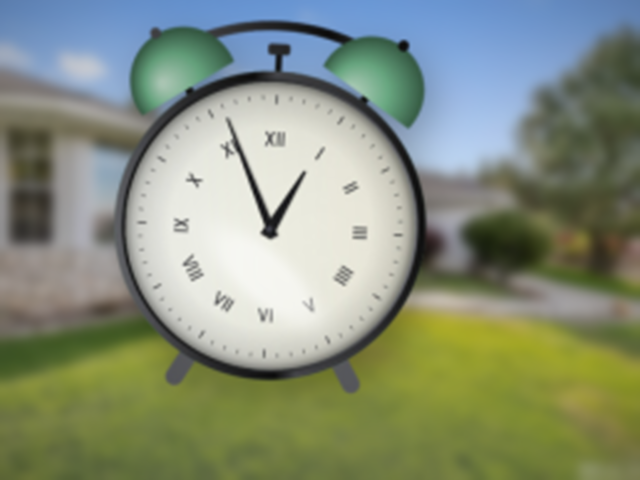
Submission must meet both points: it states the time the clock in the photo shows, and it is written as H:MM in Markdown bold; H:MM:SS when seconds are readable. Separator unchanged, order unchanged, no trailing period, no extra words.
**12:56**
